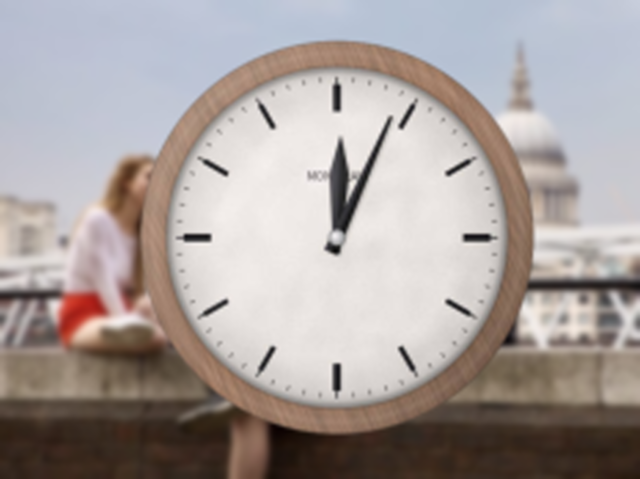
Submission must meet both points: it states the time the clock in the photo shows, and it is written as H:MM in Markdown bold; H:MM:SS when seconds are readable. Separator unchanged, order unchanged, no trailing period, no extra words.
**12:04**
